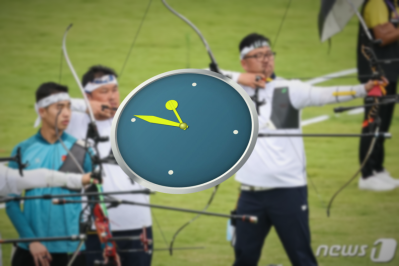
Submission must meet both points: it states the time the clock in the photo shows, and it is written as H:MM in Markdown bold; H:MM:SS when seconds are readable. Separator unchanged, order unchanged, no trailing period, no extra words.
**10:46**
